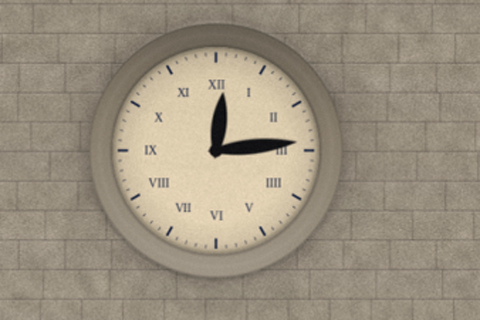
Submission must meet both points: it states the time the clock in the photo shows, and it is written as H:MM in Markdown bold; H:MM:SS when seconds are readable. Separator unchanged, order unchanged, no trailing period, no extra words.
**12:14**
